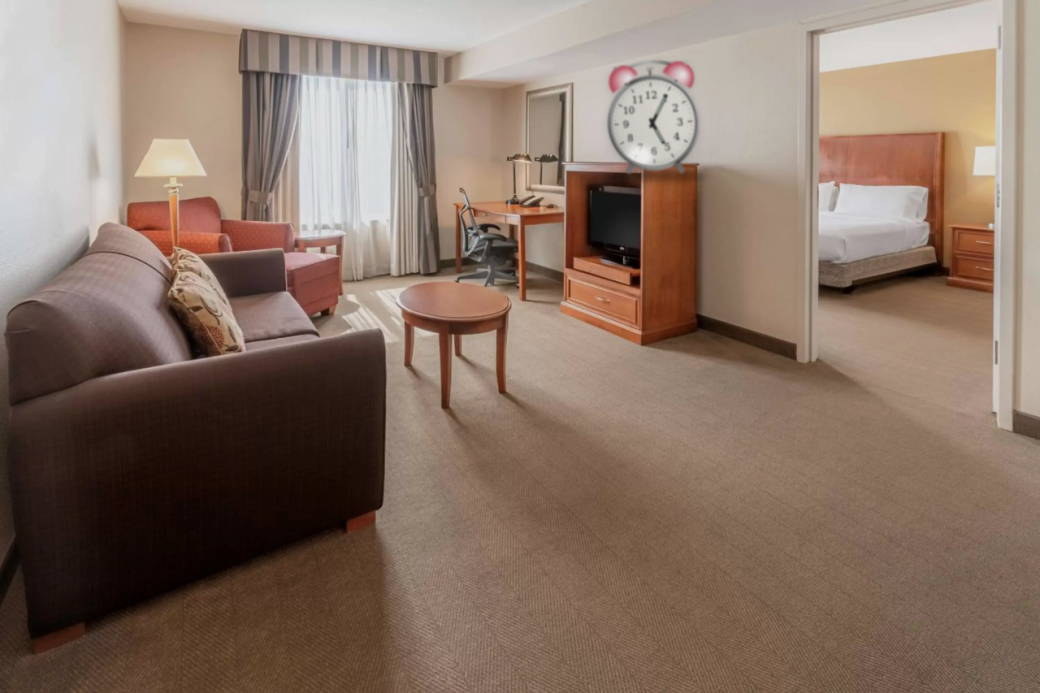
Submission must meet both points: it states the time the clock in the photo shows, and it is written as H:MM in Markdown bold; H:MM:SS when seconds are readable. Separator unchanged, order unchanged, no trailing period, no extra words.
**5:05**
